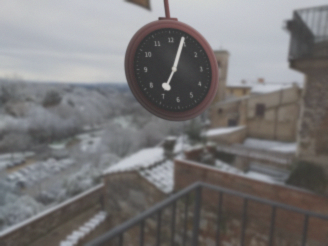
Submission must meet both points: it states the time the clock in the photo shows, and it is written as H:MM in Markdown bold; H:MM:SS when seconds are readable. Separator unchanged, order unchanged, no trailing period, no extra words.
**7:04**
